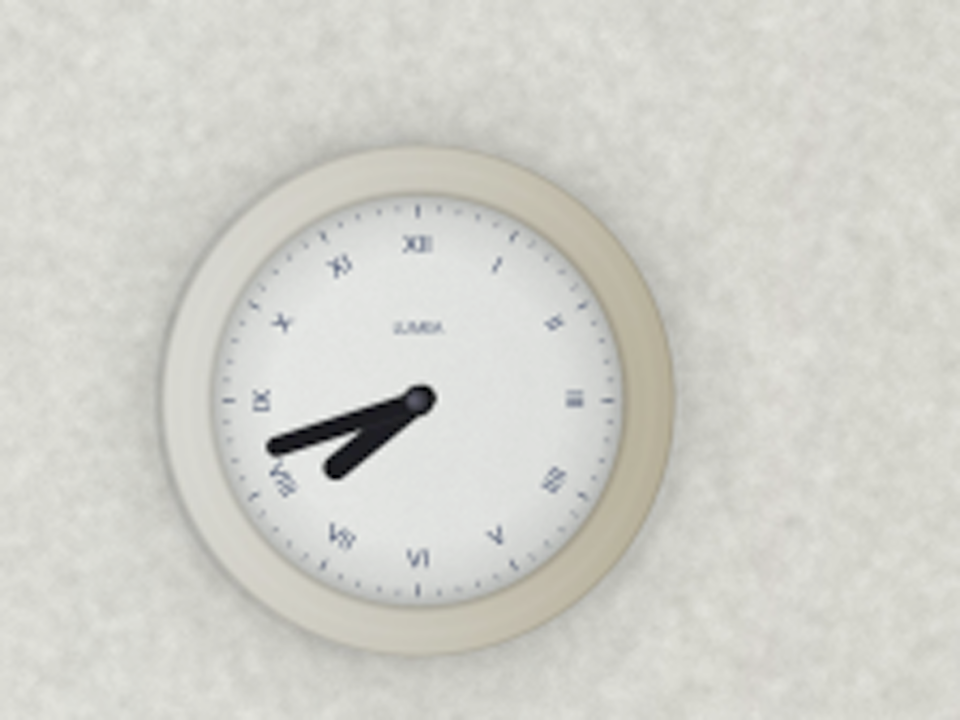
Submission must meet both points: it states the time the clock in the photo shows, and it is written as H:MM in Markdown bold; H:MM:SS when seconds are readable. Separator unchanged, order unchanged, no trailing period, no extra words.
**7:42**
